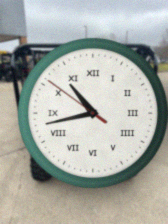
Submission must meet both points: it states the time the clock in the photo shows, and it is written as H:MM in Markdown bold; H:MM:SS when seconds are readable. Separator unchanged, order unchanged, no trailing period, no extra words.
**10:42:51**
